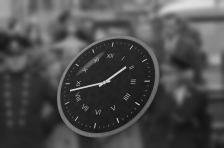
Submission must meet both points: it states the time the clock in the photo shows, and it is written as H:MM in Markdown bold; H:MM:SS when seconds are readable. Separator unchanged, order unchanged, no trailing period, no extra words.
**1:43**
